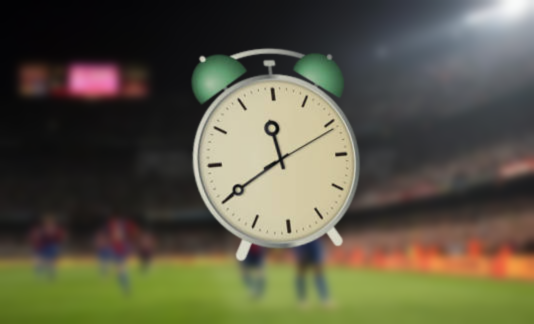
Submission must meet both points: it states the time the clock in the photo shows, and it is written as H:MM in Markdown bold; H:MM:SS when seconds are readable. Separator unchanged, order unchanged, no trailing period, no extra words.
**11:40:11**
